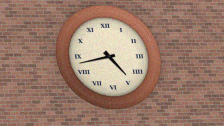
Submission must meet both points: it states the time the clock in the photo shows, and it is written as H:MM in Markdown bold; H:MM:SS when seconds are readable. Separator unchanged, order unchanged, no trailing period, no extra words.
**4:43**
